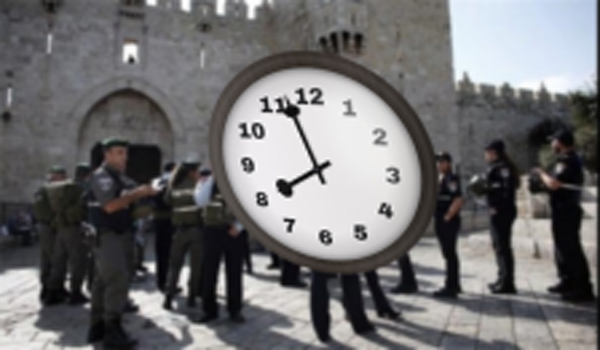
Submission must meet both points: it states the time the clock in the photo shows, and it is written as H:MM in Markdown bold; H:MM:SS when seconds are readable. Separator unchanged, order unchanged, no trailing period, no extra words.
**7:57**
